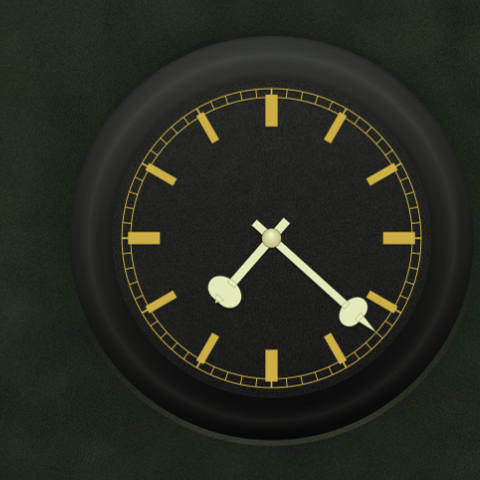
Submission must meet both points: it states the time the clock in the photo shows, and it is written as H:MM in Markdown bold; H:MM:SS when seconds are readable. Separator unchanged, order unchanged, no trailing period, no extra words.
**7:22**
